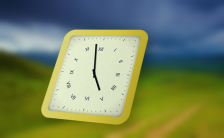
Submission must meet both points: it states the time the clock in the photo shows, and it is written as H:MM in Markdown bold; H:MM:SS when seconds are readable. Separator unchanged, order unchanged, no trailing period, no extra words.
**4:58**
